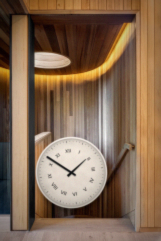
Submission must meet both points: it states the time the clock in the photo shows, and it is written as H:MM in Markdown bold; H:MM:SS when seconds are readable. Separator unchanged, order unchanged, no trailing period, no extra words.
**1:52**
